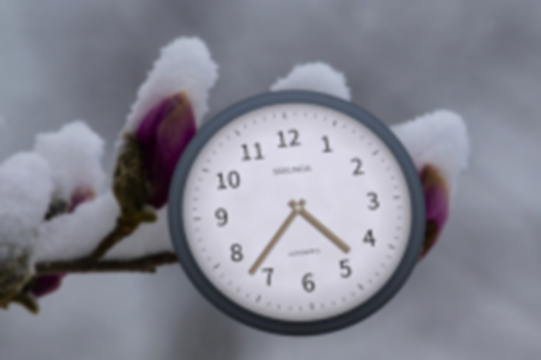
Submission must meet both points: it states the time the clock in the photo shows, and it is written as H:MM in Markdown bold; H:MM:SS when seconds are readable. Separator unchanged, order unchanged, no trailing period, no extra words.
**4:37**
